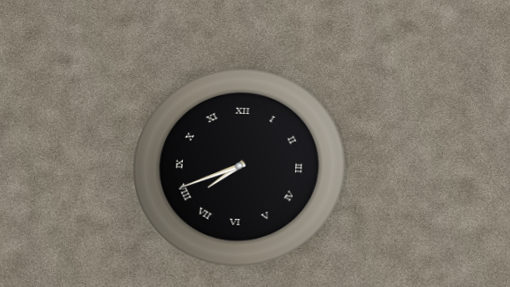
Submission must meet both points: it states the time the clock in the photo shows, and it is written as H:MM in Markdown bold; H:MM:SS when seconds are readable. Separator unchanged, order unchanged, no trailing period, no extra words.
**7:41**
